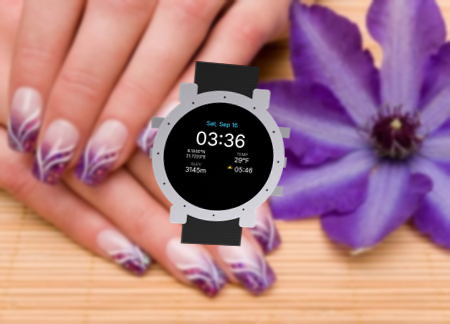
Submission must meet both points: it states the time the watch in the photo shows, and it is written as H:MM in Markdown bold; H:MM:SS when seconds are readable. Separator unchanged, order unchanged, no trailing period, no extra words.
**3:36**
